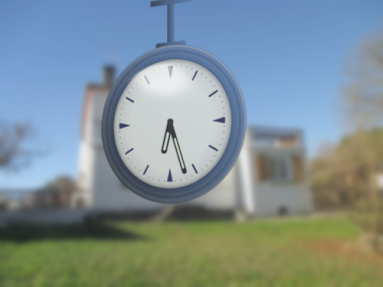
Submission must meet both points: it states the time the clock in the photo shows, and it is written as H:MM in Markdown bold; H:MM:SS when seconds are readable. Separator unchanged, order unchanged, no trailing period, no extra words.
**6:27**
